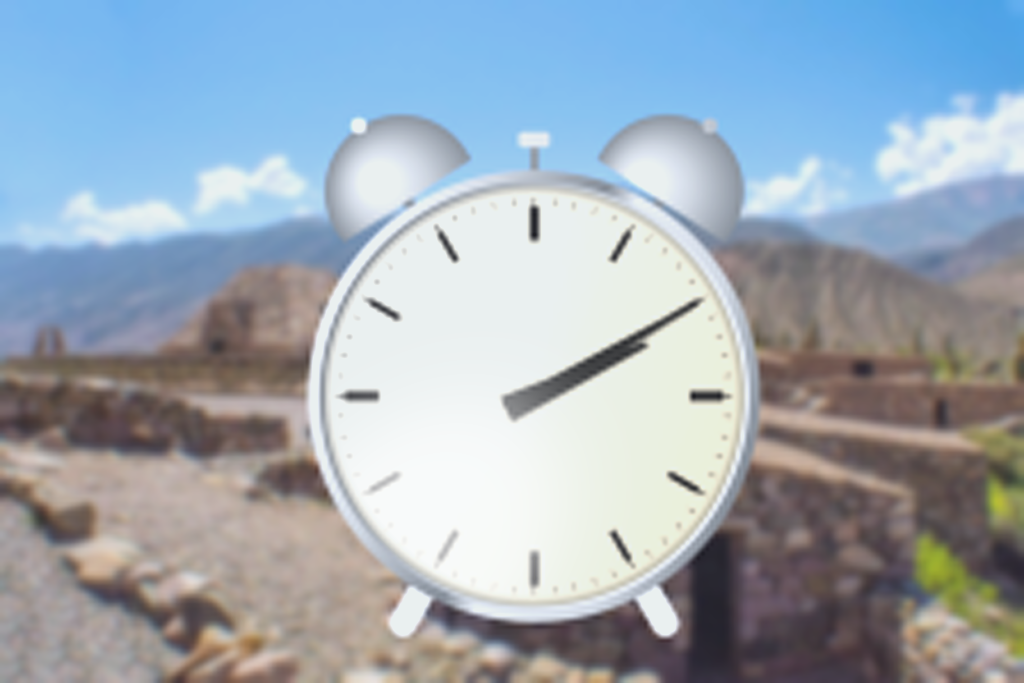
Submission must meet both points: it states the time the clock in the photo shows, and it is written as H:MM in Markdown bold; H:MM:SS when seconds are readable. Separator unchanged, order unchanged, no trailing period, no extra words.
**2:10**
